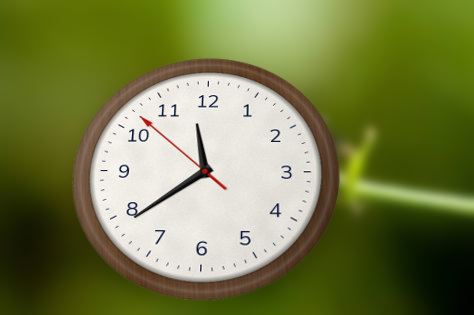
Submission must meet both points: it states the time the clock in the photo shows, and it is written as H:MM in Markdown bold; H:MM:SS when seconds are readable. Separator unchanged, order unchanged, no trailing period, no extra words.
**11:38:52**
